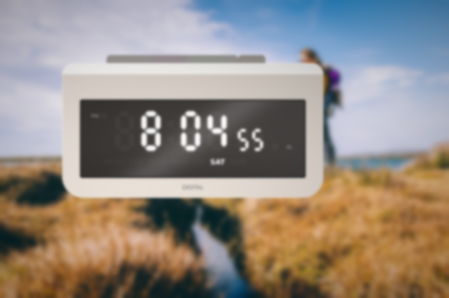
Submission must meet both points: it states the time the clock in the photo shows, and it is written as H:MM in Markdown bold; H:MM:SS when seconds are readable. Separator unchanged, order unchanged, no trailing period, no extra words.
**8:04:55**
